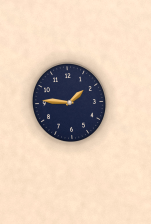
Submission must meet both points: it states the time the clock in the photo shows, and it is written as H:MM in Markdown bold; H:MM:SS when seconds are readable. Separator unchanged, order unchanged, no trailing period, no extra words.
**1:46**
